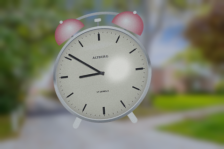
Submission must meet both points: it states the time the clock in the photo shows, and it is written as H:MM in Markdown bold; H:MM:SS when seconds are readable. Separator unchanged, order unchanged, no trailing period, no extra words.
**8:51**
